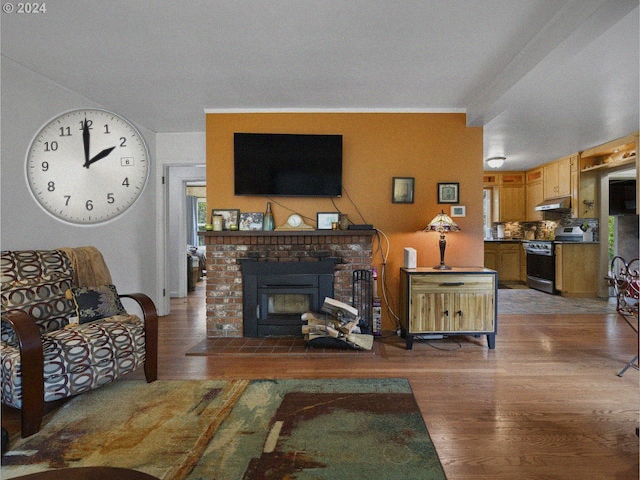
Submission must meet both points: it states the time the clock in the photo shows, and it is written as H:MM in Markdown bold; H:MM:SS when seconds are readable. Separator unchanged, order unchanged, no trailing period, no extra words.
**2:00**
